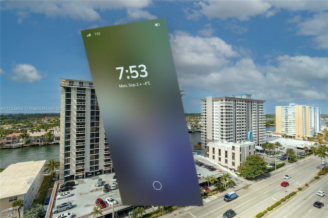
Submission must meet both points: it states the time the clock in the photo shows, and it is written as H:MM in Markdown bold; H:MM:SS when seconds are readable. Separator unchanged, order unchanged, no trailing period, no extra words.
**7:53**
